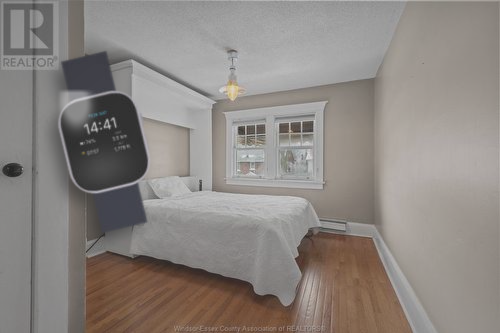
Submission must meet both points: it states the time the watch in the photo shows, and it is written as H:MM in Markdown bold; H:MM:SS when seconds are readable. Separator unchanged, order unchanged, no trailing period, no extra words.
**14:41**
